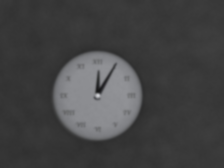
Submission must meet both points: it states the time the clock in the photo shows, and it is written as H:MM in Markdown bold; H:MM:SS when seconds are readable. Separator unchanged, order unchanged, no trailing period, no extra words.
**12:05**
